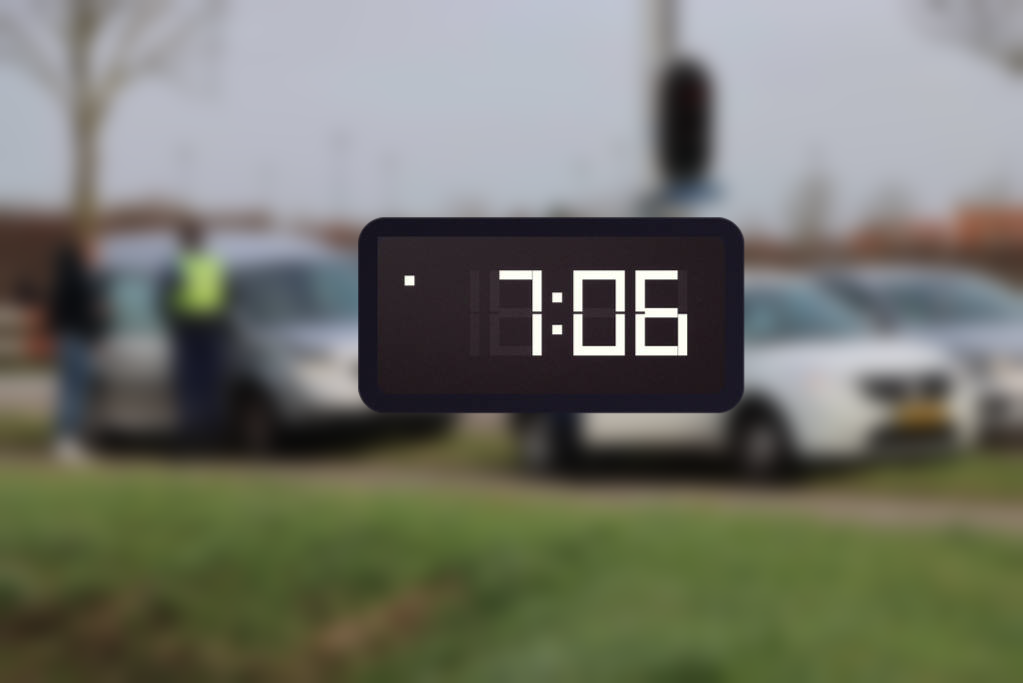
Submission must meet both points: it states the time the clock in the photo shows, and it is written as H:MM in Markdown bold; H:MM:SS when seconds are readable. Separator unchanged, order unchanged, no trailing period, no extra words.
**7:06**
